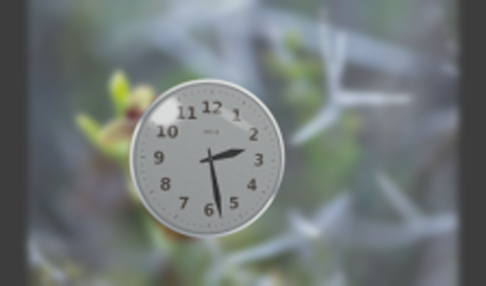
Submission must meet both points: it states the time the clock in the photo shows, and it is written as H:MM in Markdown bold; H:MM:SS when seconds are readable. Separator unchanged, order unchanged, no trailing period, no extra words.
**2:28**
